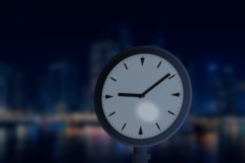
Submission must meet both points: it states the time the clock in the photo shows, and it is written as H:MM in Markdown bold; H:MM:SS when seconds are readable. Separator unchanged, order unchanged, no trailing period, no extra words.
**9:09**
